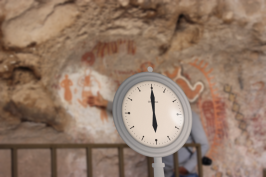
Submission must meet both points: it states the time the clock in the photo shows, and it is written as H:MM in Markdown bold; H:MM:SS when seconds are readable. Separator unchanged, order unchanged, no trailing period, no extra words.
**6:00**
